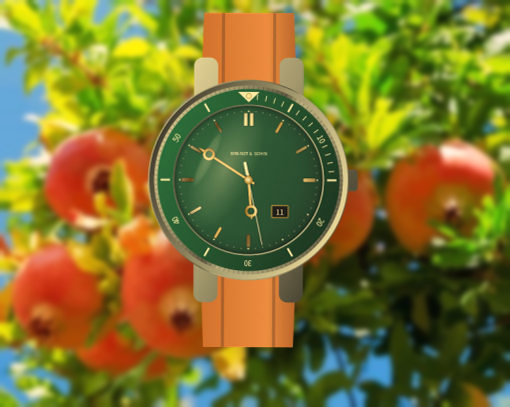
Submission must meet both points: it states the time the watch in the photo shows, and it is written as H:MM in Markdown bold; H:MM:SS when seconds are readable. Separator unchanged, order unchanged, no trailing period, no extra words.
**5:50:28**
